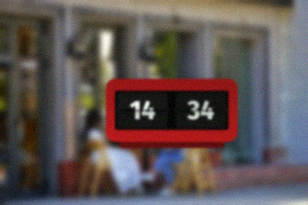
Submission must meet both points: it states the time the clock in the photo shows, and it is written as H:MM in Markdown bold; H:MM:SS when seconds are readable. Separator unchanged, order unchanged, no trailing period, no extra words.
**14:34**
